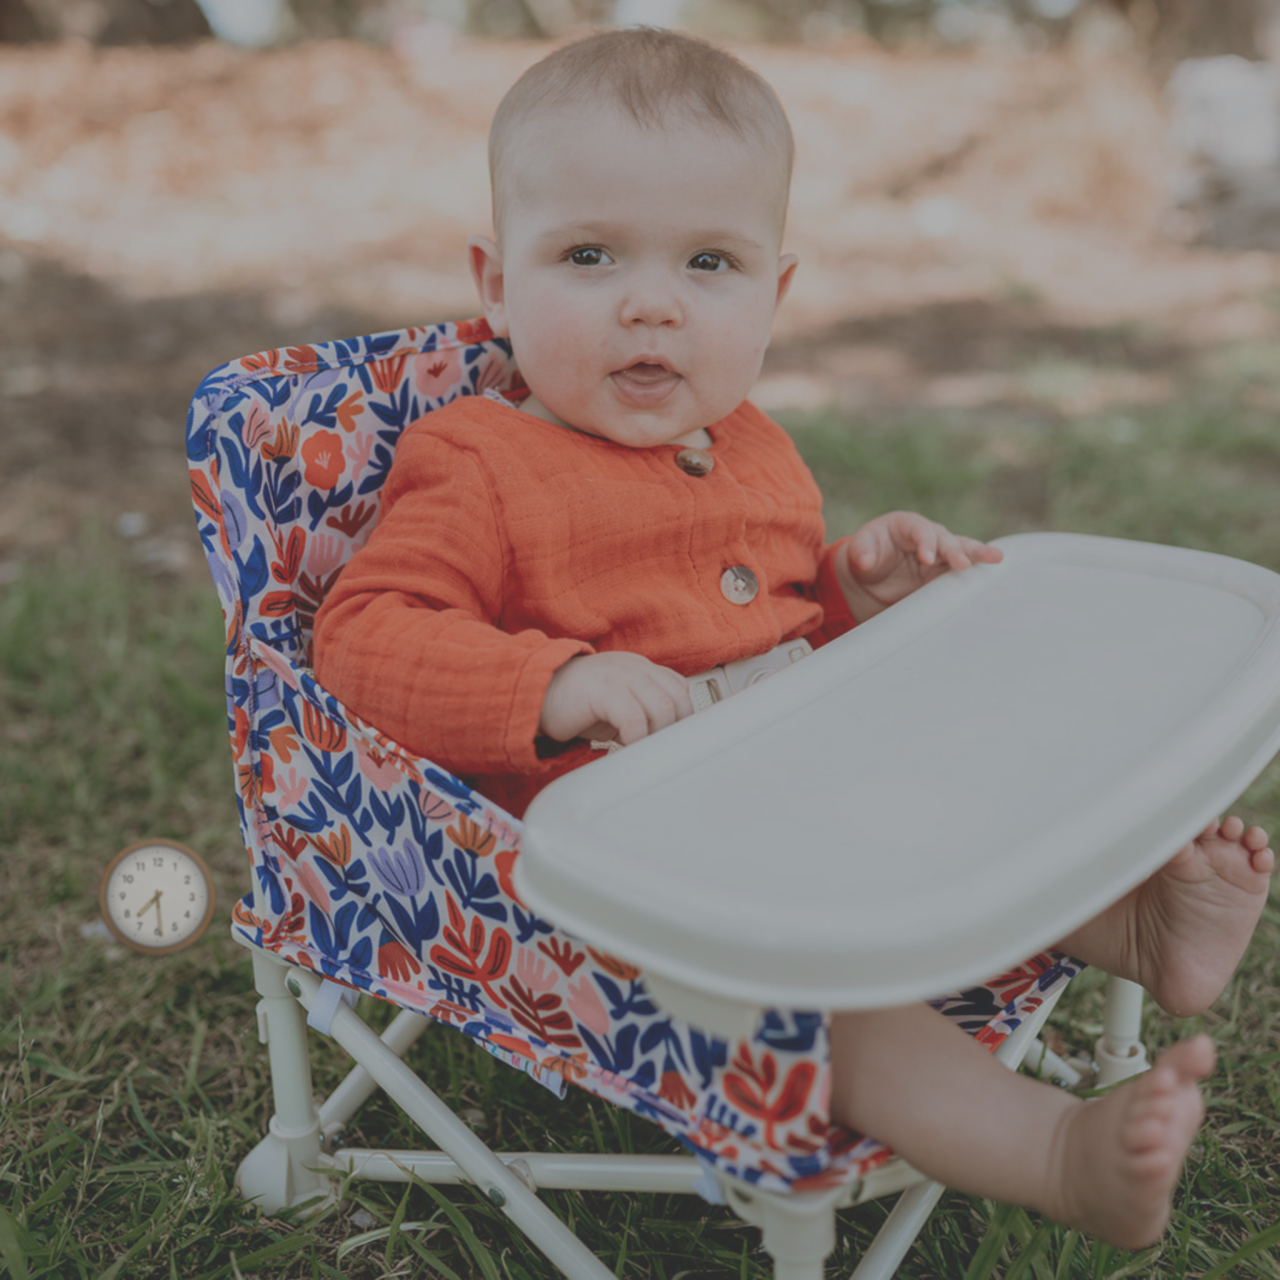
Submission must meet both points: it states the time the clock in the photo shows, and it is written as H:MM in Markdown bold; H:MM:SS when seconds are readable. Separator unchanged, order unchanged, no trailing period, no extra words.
**7:29**
